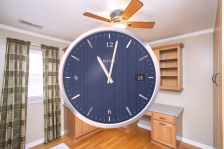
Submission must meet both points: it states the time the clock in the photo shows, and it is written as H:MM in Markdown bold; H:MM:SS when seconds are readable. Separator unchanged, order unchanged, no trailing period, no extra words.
**11:02**
